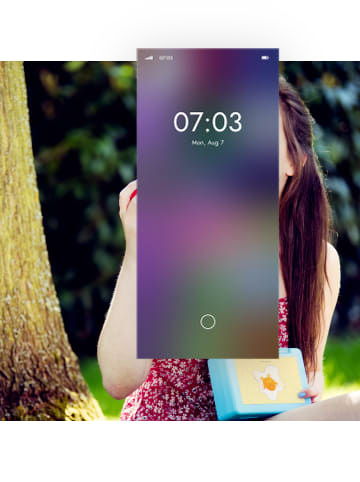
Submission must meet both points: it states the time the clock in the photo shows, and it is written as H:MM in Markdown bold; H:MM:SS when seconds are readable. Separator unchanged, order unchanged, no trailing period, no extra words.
**7:03**
